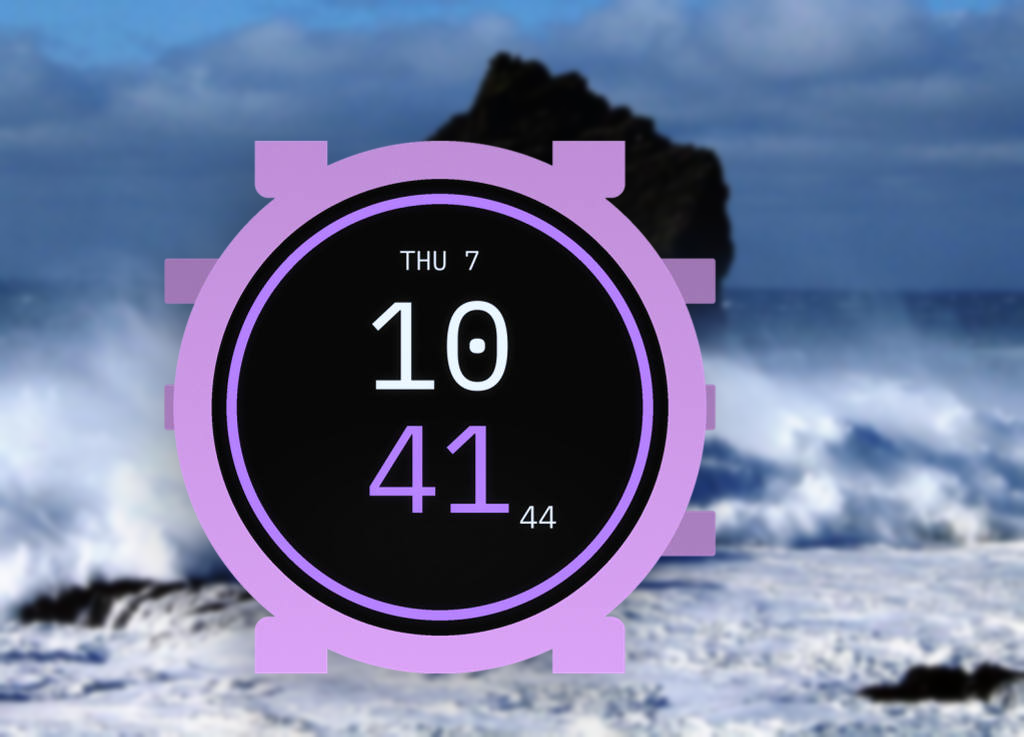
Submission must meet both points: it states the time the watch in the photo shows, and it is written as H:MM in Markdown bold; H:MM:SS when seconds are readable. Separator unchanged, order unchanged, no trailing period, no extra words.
**10:41:44**
